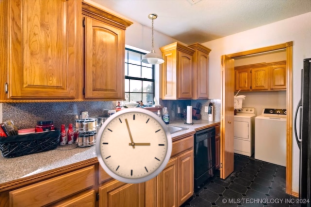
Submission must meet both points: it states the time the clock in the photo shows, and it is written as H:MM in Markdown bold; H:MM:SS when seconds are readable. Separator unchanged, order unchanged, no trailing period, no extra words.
**2:57**
